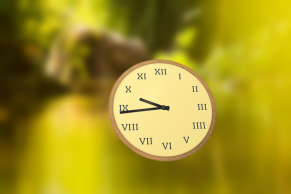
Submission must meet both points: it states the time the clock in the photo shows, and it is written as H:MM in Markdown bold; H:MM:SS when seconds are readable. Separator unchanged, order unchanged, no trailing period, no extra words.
**9:44**
